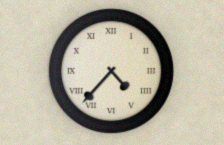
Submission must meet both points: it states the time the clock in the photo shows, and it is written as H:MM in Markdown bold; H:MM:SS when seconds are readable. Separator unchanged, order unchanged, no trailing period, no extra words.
**4:37**
